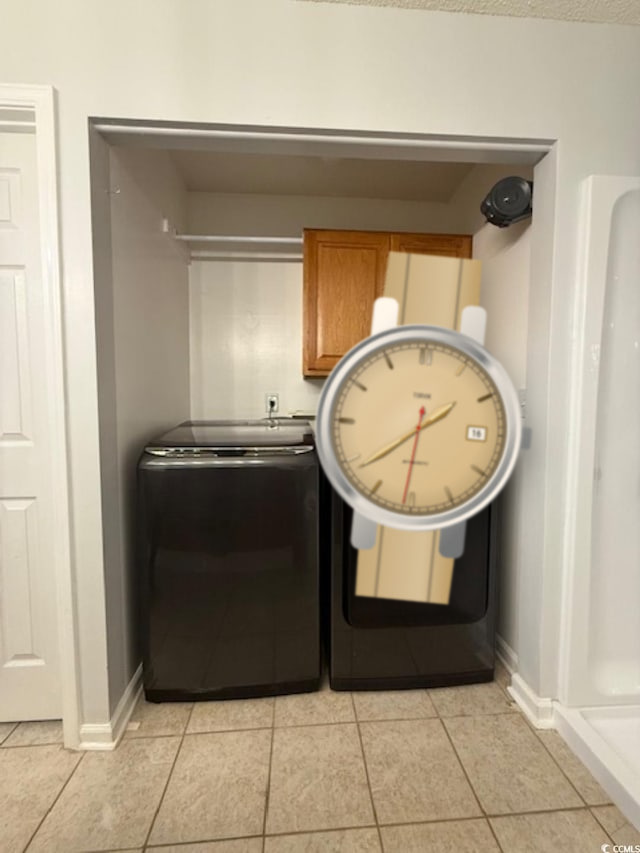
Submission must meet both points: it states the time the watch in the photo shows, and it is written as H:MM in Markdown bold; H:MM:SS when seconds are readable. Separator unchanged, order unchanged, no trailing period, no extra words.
**1:38:31**
